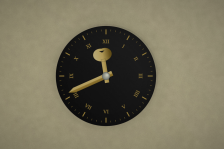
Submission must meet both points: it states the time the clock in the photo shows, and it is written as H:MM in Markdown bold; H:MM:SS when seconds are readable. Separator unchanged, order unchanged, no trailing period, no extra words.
**11:41**
